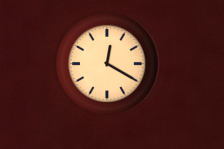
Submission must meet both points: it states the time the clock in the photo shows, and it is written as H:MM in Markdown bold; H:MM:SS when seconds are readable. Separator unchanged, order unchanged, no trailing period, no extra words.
**12:20**
